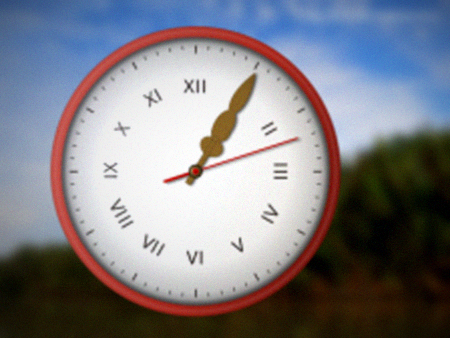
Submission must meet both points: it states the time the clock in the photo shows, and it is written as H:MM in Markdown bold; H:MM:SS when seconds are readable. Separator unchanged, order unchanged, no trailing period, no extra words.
**1:05:12**
